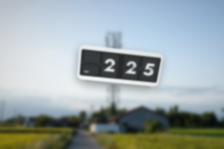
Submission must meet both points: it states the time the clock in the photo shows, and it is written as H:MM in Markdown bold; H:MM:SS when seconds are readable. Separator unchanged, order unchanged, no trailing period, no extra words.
**2:25**
